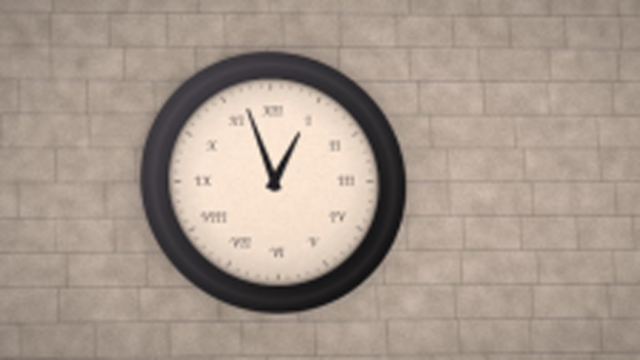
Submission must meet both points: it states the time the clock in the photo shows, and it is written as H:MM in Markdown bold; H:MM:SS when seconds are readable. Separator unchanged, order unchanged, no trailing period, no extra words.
**12:57**
